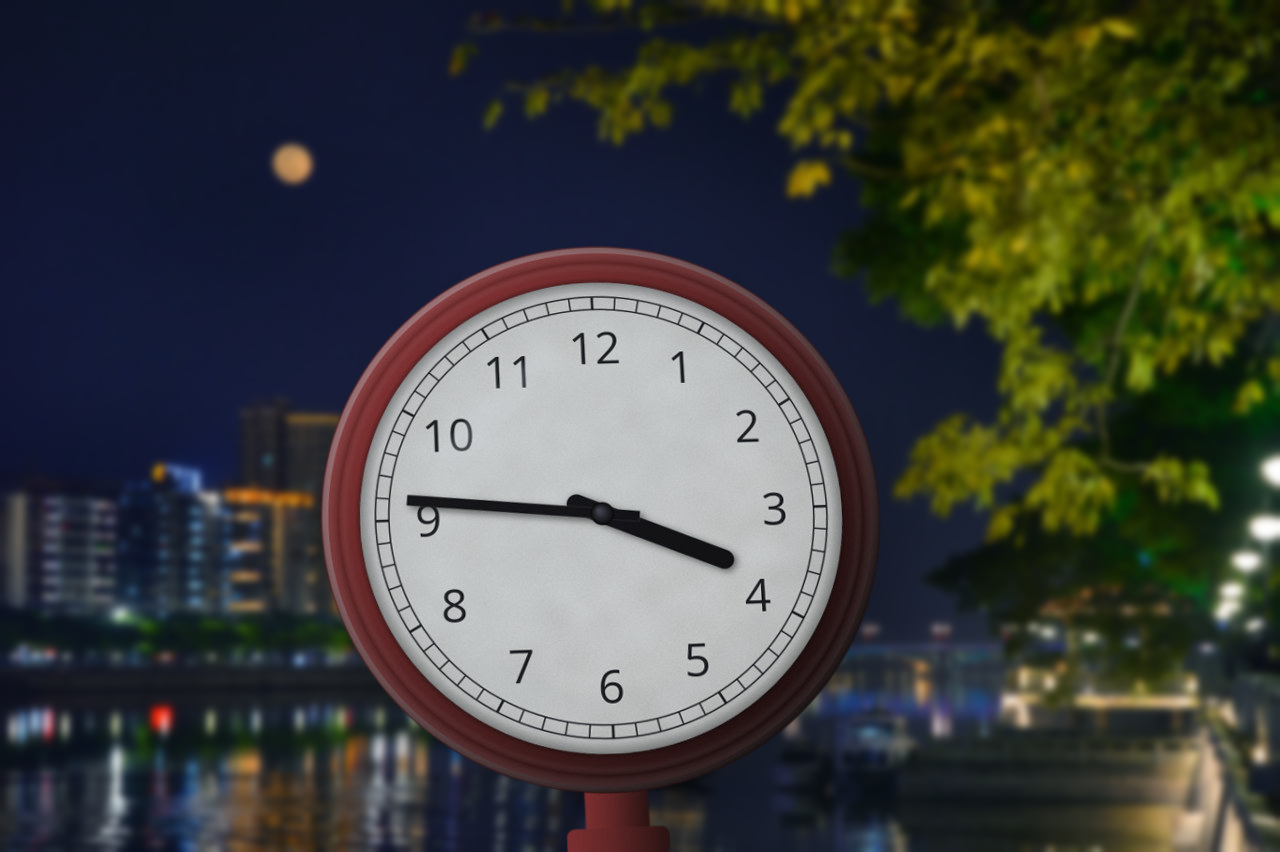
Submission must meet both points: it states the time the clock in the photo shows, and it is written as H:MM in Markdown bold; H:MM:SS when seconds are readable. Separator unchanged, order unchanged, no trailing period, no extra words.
**3:46**
